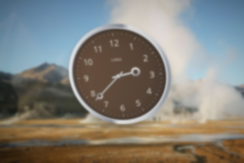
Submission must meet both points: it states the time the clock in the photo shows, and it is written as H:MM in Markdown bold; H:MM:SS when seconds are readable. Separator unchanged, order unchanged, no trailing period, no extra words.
**2:38**
